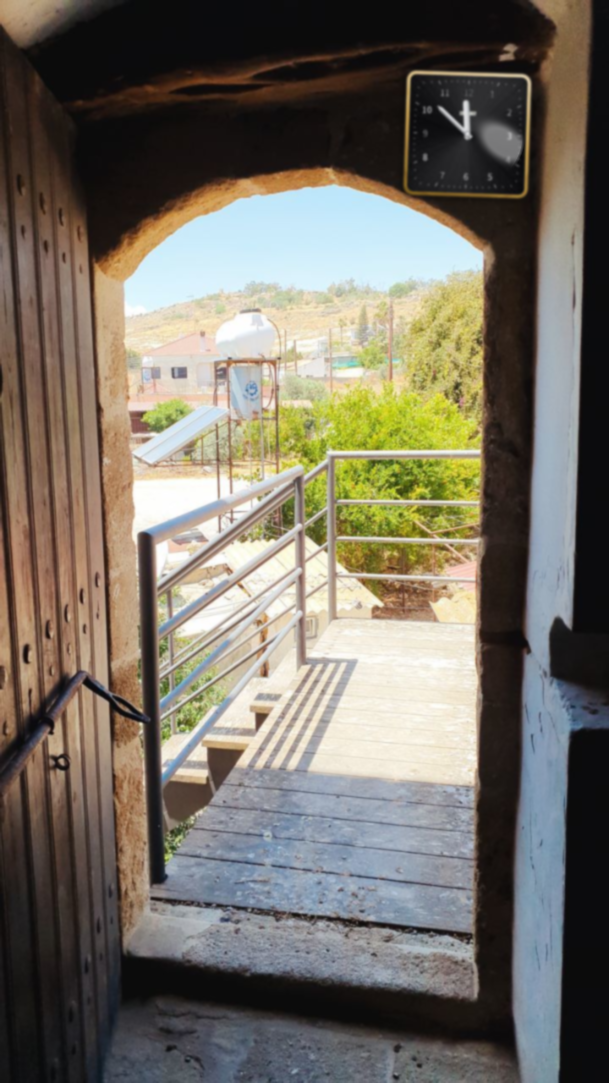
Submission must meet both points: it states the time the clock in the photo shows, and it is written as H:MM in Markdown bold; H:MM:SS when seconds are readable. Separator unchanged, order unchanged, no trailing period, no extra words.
**11:52**
